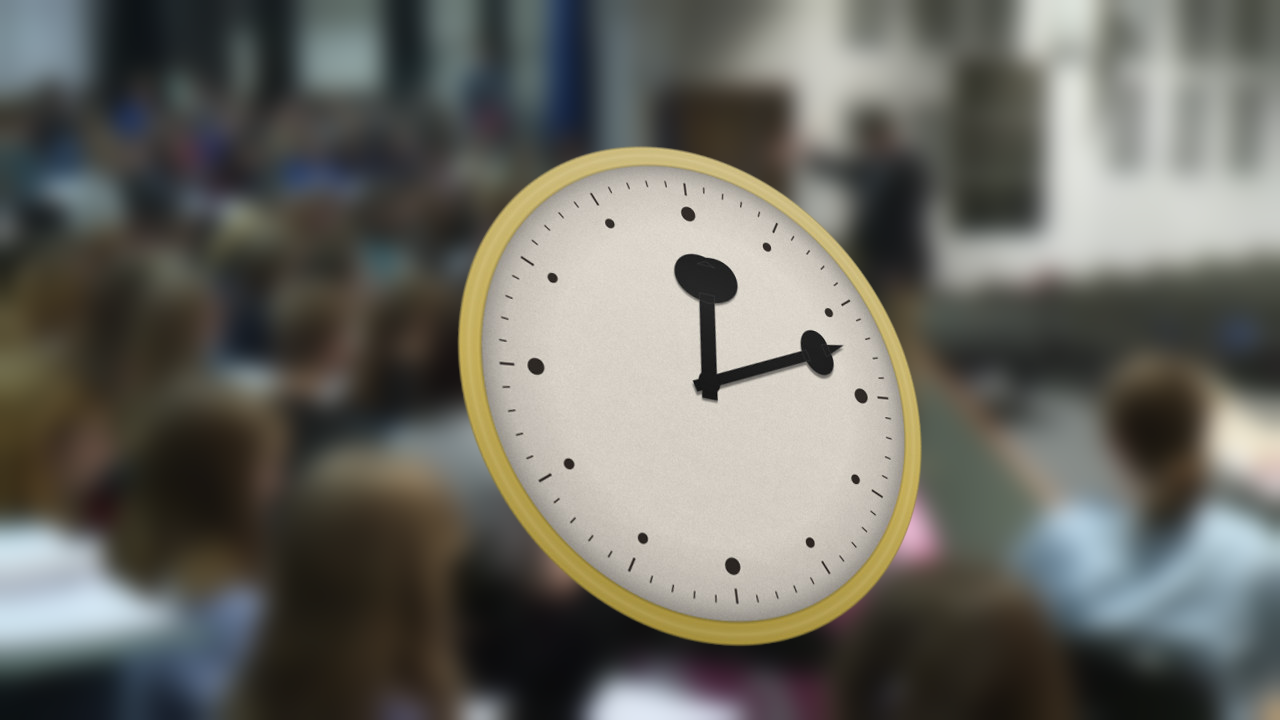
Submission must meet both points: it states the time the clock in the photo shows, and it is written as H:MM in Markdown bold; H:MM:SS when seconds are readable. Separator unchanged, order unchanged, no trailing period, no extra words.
**12:12**
